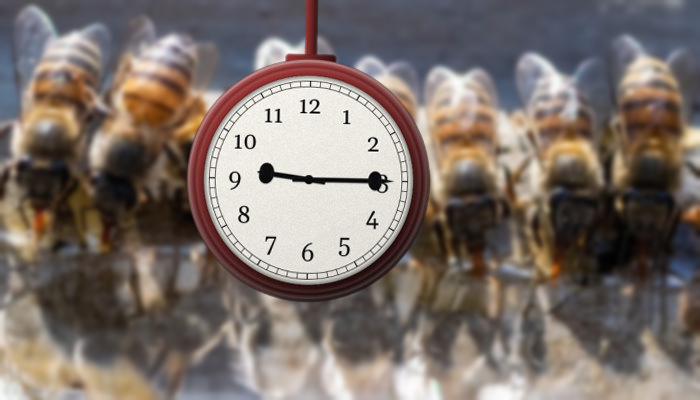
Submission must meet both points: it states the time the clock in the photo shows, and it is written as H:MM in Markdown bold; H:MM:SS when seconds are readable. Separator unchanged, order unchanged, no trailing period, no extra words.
**9:15**
